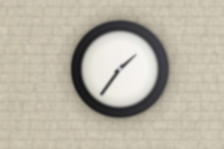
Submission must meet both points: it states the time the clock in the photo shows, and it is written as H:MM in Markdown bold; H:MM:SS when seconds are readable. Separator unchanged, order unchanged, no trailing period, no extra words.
**1:36**
